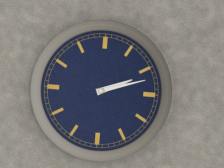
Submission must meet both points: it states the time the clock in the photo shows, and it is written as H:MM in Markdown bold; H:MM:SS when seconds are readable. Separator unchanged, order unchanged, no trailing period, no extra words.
**2:12**
